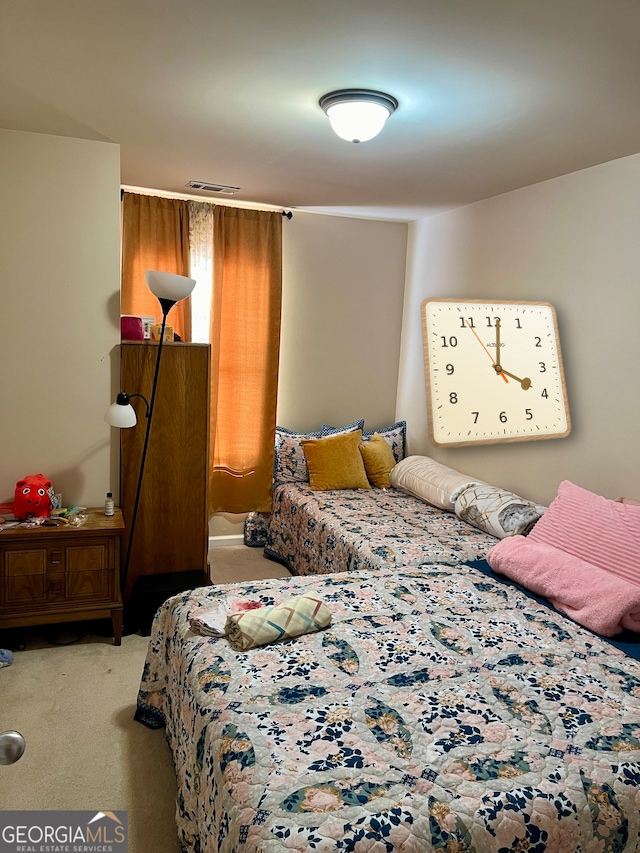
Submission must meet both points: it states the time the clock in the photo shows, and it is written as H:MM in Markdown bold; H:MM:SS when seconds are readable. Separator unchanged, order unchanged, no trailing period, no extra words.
**4:00:55**
